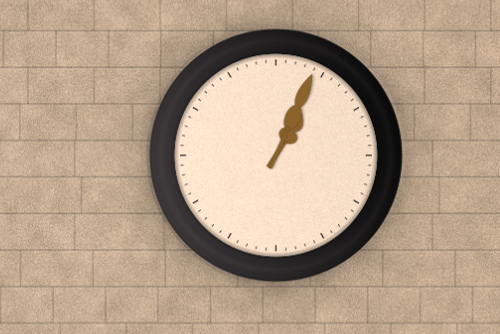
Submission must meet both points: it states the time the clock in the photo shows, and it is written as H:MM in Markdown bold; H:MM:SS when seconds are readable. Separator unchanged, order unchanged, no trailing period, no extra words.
**1:04**
